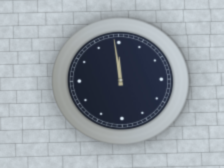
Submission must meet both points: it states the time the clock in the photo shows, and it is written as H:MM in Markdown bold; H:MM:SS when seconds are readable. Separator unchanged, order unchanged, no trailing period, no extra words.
**11:59**
